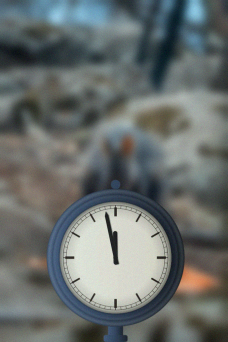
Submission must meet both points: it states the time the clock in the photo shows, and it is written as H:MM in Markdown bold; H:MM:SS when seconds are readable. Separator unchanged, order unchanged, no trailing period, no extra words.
**11:58**
